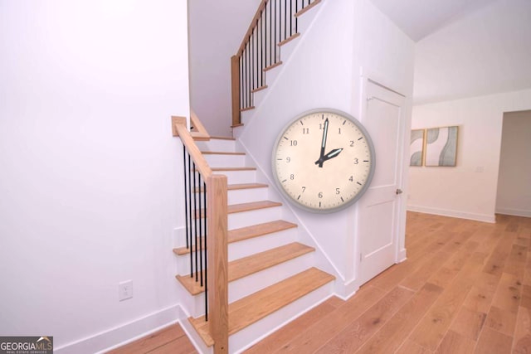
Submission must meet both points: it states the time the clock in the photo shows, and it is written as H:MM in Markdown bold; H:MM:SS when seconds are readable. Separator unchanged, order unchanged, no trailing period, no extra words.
**2:01**
